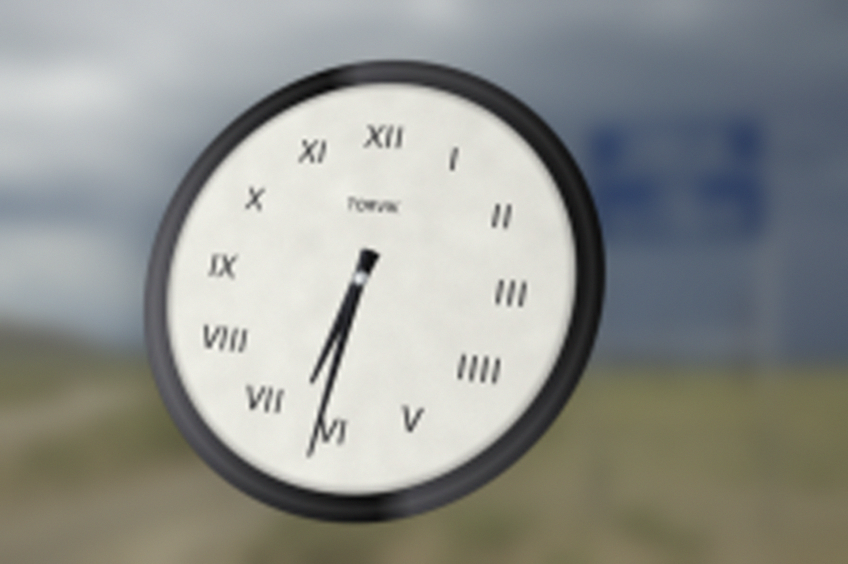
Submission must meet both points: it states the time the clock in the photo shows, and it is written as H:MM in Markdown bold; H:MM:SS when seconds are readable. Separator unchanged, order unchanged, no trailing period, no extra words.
**6:31**
